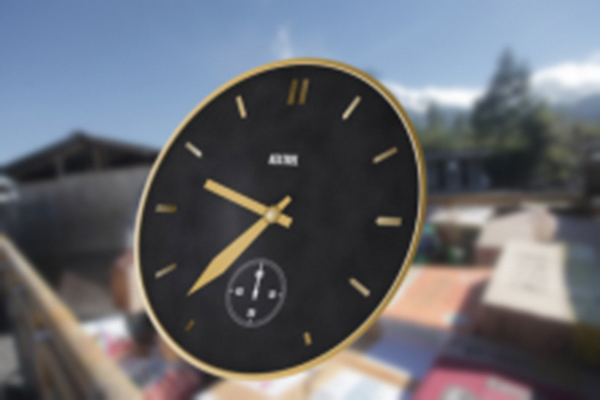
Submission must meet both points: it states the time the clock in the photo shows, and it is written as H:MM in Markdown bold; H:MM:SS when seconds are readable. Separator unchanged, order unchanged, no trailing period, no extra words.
**9:37**
